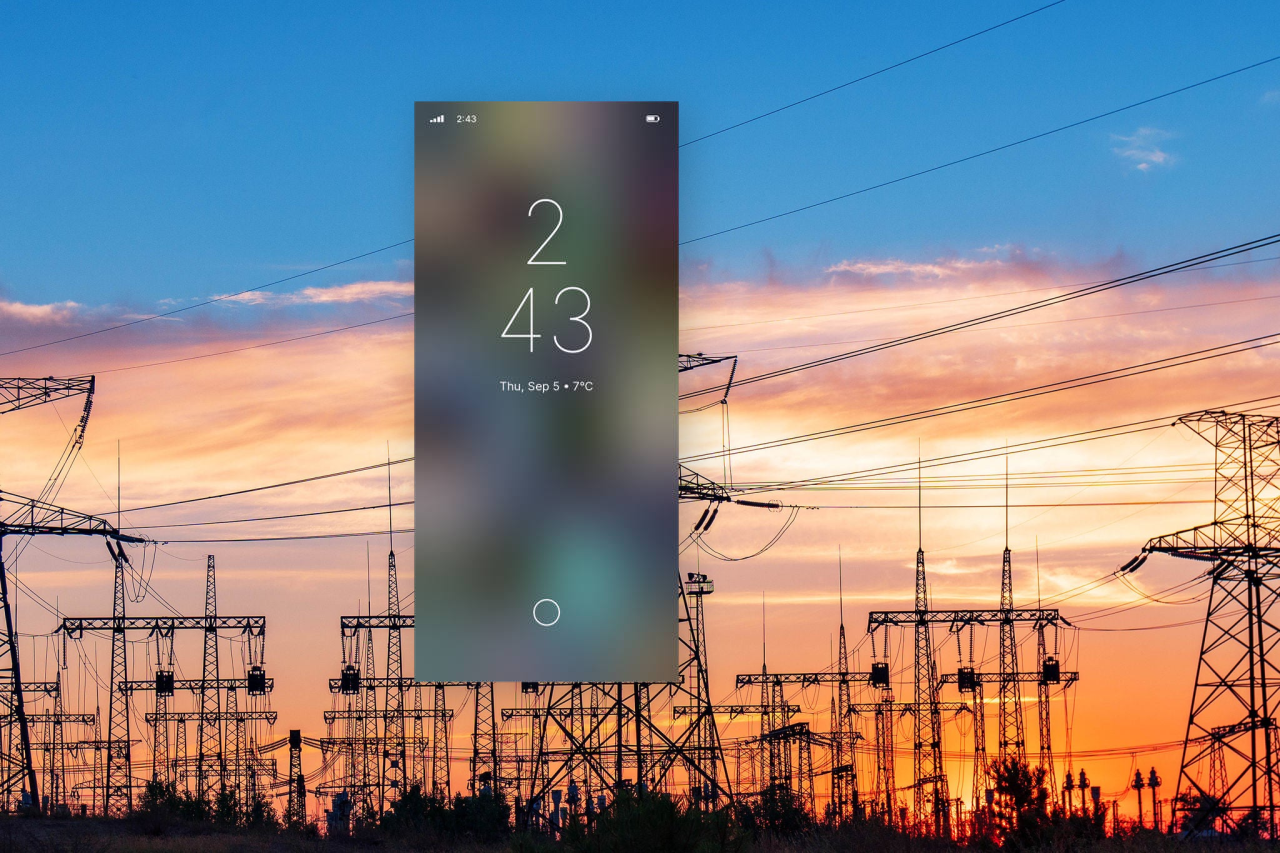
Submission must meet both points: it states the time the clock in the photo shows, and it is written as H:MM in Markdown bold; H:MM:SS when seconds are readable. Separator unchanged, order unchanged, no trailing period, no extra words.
**2:43**
